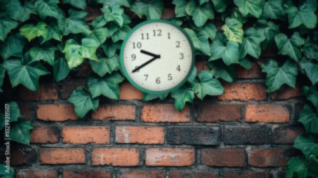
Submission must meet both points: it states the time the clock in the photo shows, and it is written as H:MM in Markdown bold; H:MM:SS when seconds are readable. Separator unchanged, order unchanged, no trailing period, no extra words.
**9:40**
